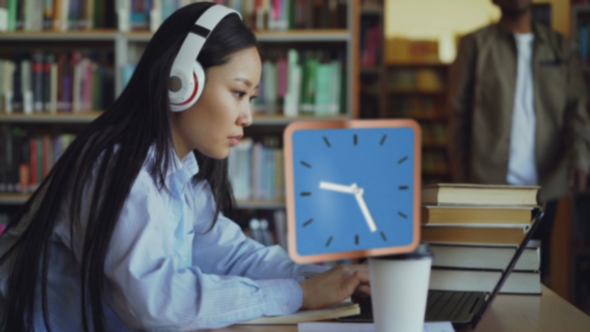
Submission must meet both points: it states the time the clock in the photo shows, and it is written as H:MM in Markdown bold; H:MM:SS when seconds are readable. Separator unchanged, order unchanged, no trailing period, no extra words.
**9:26**
